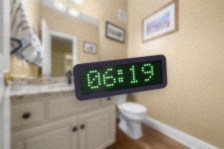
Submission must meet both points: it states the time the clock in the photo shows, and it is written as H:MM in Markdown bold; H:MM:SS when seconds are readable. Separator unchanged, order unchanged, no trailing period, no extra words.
**6:19**
